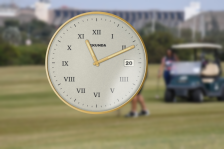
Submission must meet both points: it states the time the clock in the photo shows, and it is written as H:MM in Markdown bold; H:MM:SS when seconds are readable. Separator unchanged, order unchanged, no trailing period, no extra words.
**11:11**
